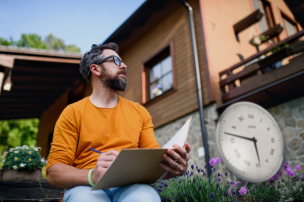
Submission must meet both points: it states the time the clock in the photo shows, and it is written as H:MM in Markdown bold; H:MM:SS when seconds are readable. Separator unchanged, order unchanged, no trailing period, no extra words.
**5:47**
